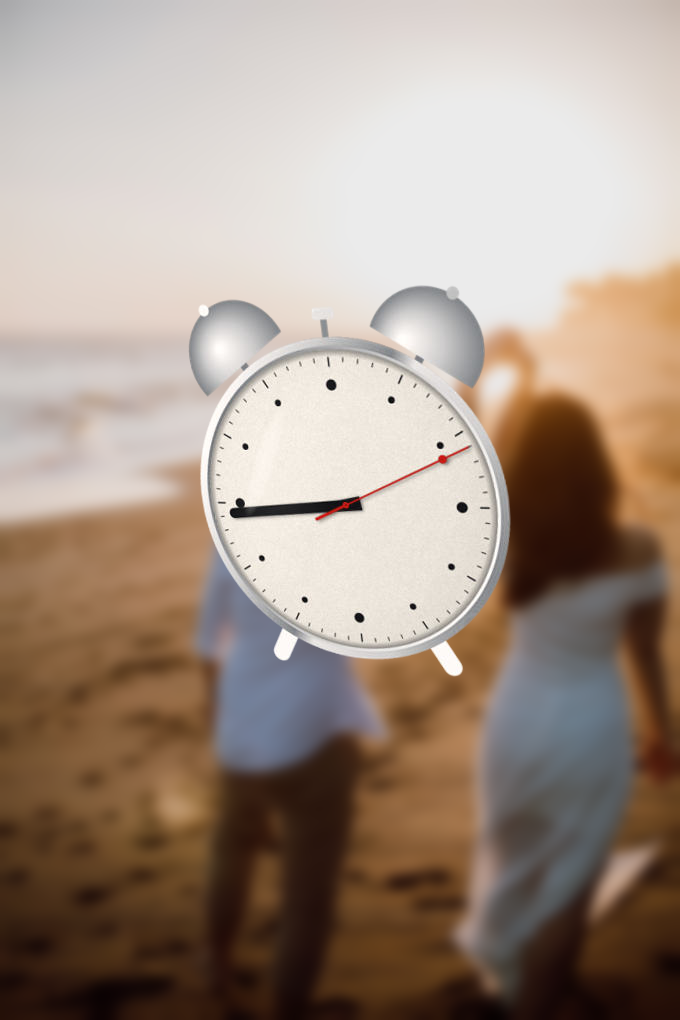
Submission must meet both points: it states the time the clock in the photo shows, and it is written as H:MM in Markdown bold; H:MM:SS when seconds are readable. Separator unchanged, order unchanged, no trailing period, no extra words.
**8:44:11**
